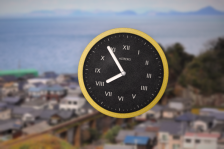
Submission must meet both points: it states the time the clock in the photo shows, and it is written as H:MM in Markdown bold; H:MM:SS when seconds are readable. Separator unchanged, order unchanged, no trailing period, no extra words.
**7:54**
